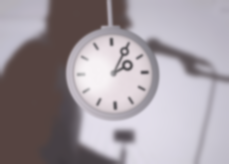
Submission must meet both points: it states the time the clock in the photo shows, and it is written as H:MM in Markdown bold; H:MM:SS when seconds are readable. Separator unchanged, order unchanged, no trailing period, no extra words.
**2:05**
